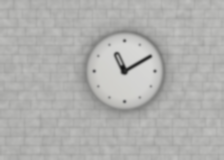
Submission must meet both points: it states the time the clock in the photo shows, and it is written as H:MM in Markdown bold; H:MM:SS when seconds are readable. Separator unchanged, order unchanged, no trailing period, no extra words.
**11:10**
